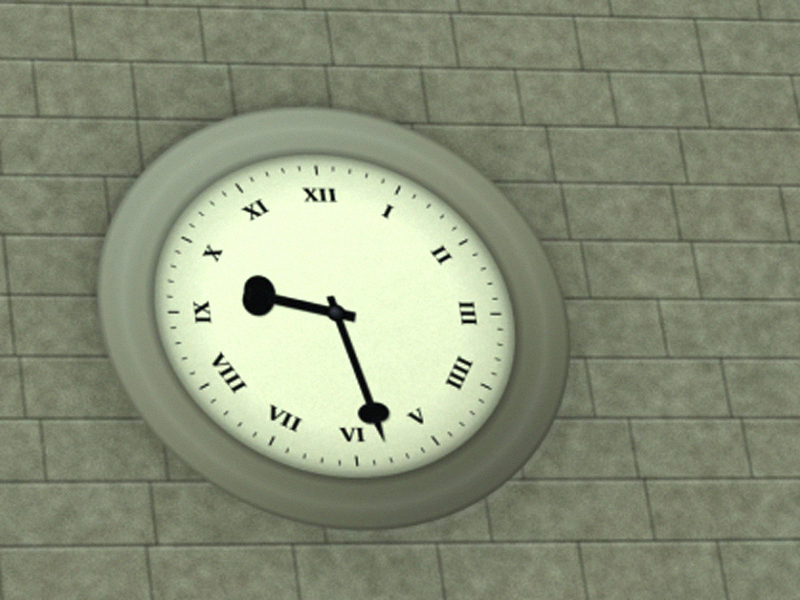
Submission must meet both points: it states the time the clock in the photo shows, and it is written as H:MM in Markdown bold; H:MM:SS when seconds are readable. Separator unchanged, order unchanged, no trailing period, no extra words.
**9:28**
